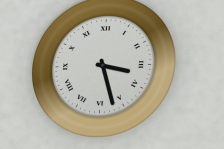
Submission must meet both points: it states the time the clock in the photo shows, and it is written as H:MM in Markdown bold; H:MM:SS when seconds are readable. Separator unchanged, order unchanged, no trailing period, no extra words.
**3:27**
